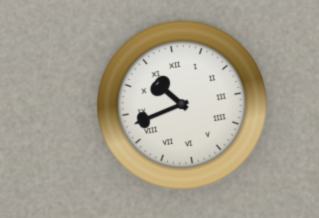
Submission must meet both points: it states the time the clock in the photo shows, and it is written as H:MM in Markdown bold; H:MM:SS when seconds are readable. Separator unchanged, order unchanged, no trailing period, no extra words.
**10:43**
